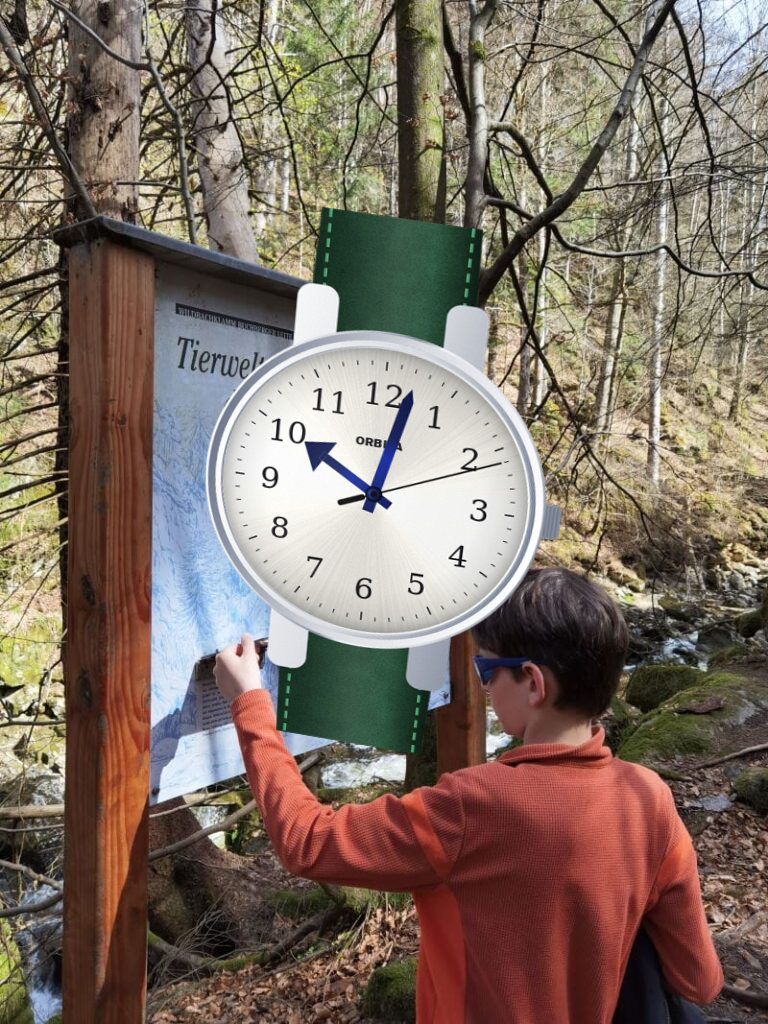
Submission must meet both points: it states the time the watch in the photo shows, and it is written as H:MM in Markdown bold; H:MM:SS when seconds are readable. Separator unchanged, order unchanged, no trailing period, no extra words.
**10:02:11**
